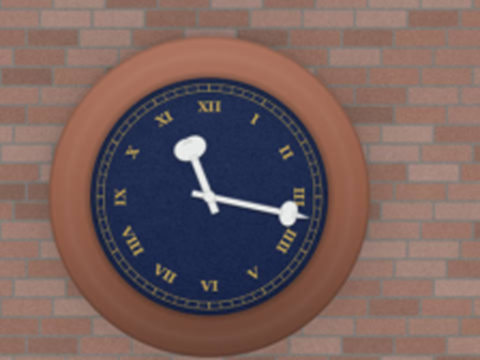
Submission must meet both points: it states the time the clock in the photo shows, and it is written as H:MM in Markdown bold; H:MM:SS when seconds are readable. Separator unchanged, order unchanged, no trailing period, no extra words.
**11:17**
